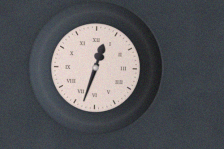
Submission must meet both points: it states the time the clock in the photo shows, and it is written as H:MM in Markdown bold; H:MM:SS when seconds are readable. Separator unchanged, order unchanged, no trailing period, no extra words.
**12:33**
